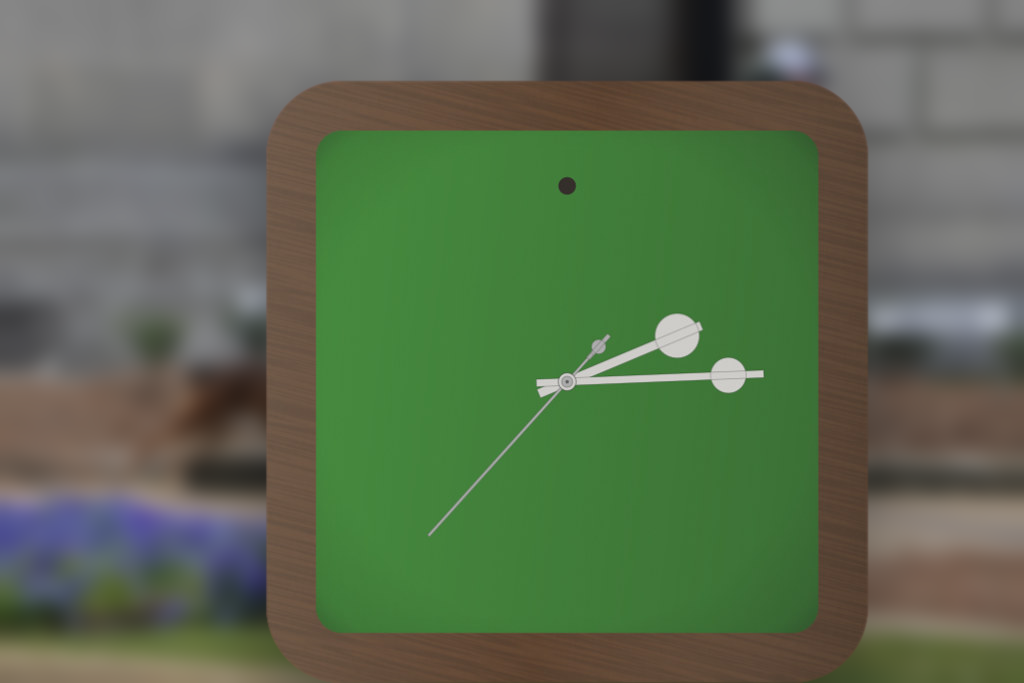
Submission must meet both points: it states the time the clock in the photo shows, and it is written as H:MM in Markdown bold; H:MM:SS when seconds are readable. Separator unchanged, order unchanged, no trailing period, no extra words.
**2:14:37**
